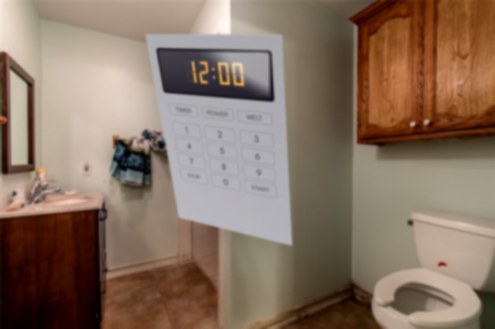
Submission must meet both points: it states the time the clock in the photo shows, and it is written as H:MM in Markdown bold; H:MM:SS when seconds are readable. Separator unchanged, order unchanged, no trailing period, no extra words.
**12:00**
